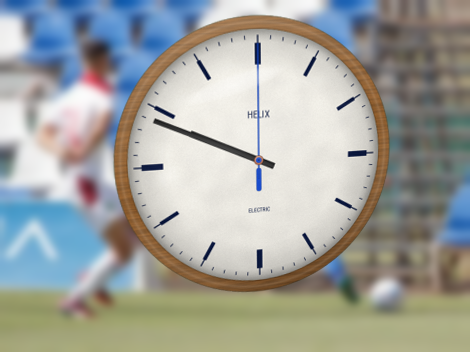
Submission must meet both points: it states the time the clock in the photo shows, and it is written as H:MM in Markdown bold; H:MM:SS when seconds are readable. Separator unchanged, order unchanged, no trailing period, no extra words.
**9:49:00**
